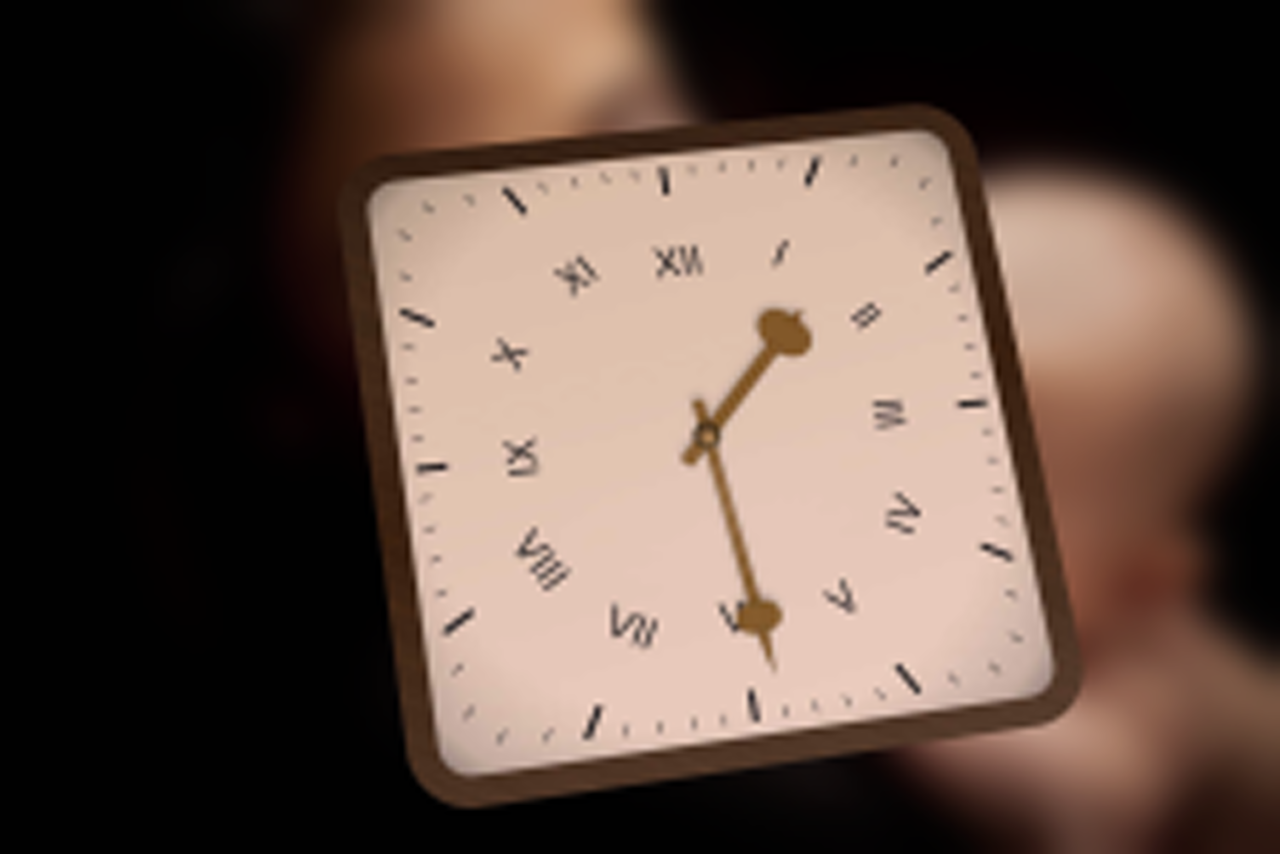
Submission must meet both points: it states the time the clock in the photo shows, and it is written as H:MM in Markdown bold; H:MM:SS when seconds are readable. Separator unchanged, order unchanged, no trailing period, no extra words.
**1:29**
